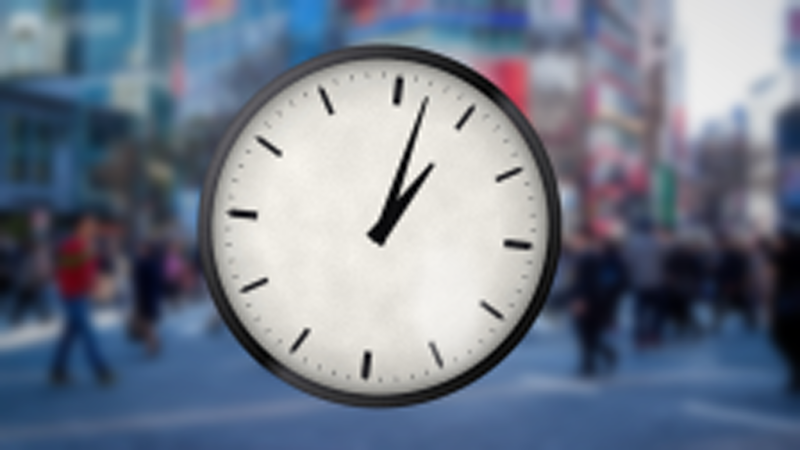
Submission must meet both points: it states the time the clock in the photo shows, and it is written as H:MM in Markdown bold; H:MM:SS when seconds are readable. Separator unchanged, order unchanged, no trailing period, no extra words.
**1:02**
